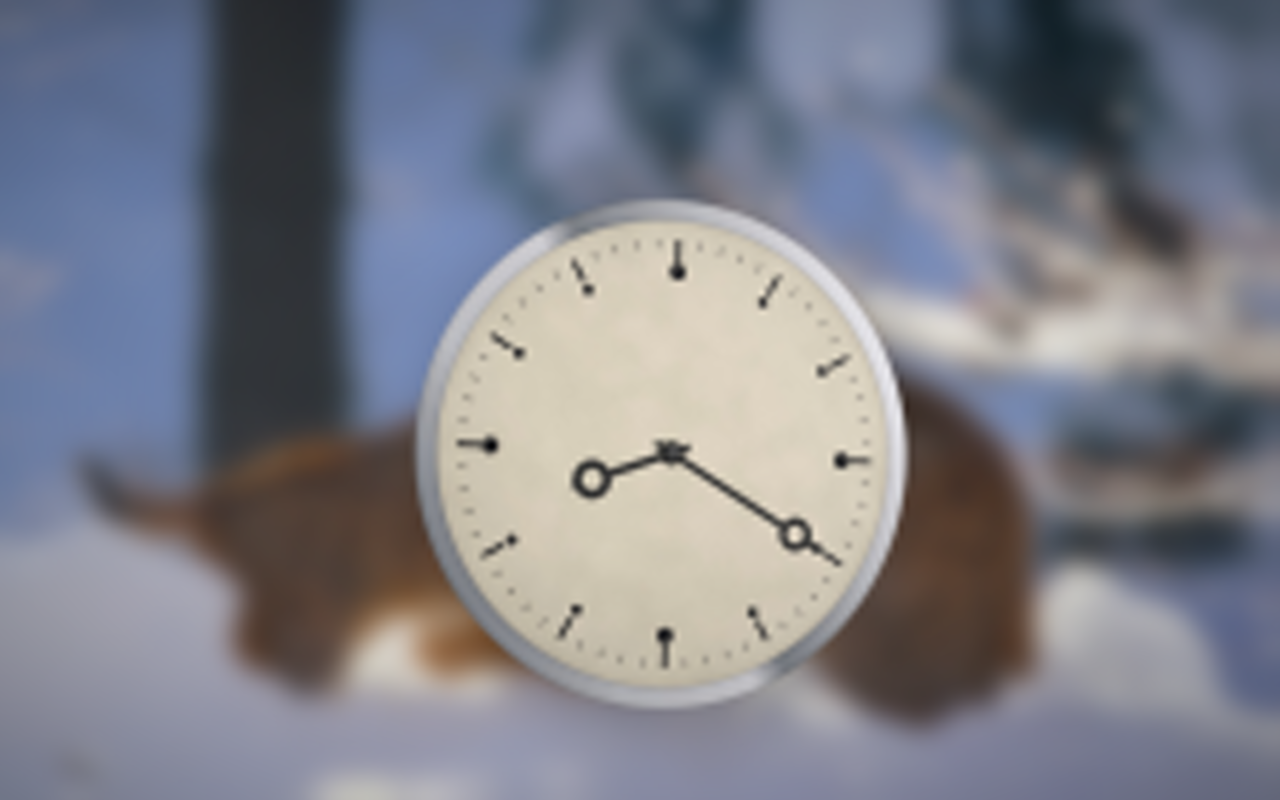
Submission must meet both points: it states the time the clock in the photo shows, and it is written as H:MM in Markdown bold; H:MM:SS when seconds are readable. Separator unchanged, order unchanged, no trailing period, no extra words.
**8:20**
